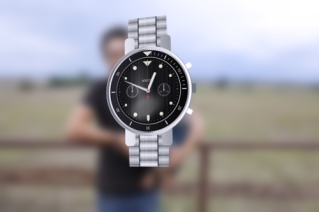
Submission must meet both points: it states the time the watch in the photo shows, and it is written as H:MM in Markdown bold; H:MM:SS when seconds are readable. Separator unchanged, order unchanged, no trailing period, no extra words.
**12:49**
